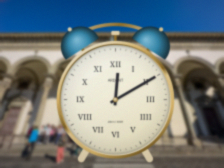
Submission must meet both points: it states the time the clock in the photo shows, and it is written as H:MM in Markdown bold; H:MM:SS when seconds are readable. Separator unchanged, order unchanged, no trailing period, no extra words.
**12:10**
